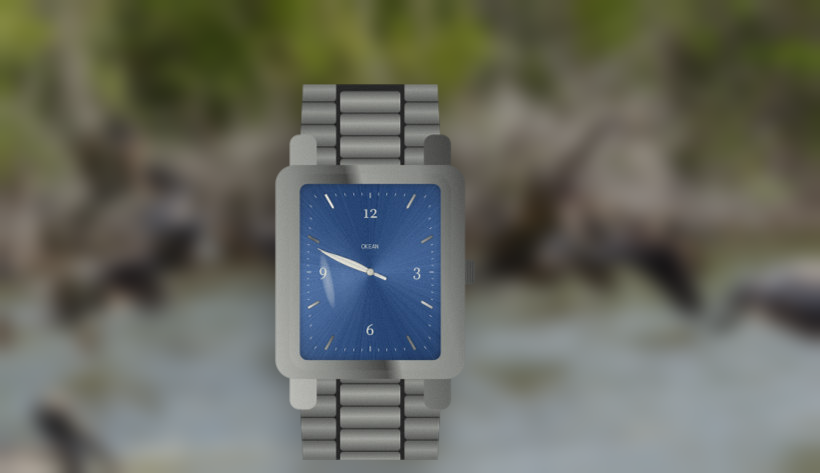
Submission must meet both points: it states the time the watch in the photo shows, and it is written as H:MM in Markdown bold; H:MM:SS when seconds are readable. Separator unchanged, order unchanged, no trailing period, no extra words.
**9:48:49**
